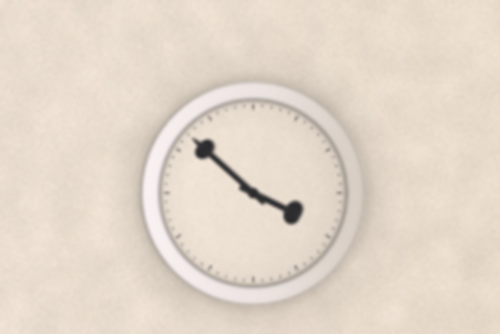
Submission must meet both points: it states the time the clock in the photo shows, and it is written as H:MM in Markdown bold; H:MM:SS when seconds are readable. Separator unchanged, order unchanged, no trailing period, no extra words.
**3:52**
